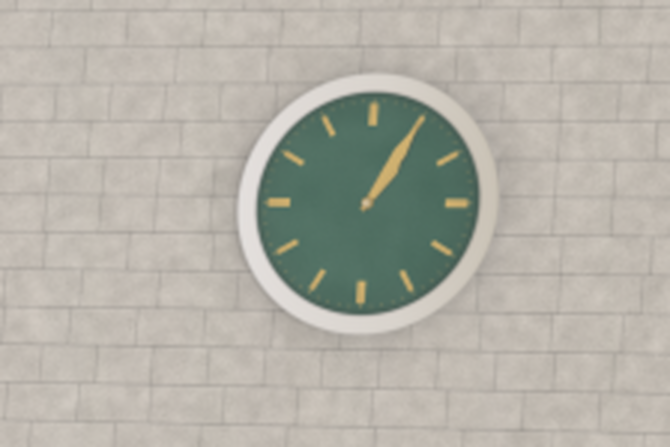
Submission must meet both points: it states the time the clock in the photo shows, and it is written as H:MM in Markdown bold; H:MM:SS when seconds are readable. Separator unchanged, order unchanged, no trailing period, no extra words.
**1:05**
